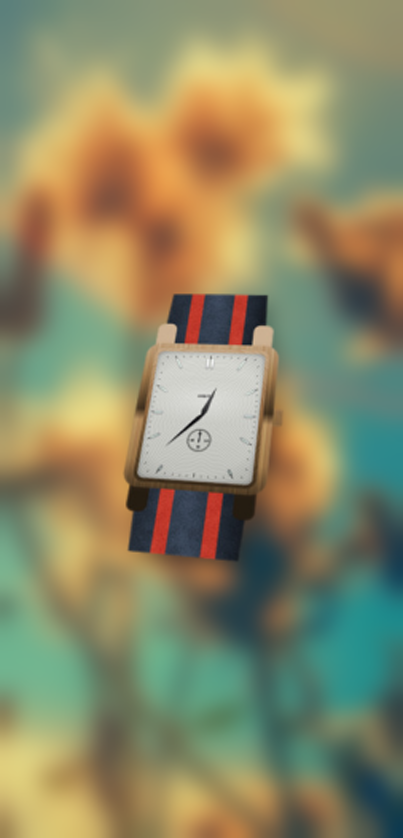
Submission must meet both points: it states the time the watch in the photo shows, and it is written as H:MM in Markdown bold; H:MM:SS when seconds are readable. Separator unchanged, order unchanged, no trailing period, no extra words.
**12:37**
